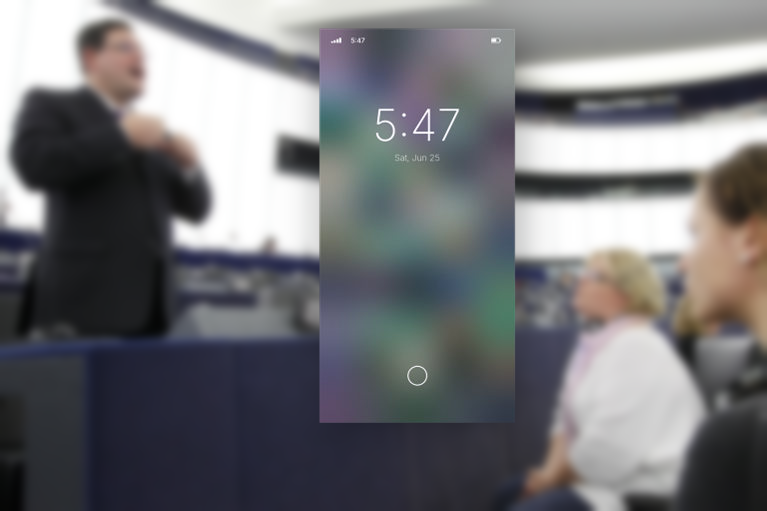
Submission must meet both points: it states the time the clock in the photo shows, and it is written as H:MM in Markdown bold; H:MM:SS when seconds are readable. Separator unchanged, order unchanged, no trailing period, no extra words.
**5:47**
